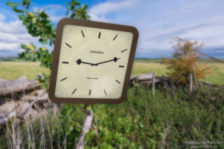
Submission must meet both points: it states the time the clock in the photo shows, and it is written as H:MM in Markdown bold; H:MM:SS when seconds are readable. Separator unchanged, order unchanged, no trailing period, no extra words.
**9:12**
